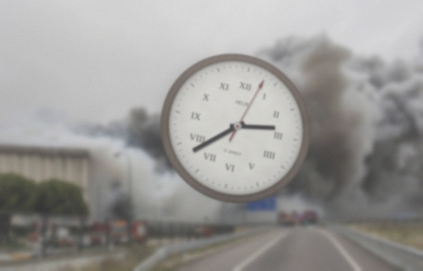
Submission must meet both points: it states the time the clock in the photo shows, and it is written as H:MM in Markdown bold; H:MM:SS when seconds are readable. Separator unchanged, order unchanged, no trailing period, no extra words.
**2:38:03**
